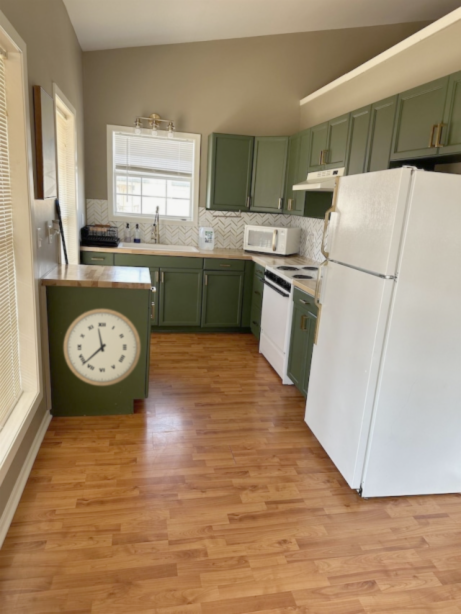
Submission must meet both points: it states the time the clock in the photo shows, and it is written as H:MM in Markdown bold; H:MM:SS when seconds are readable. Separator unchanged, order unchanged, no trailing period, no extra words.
**11:38**
